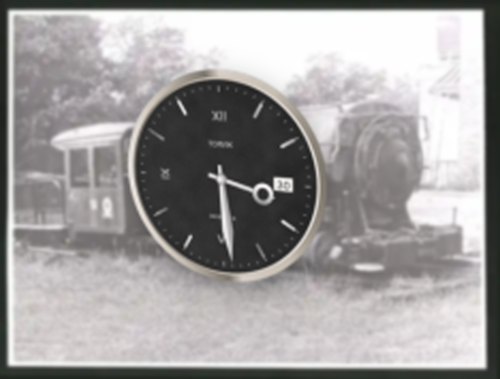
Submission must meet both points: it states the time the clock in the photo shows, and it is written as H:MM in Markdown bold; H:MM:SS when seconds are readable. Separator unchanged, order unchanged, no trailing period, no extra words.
**3:29**
